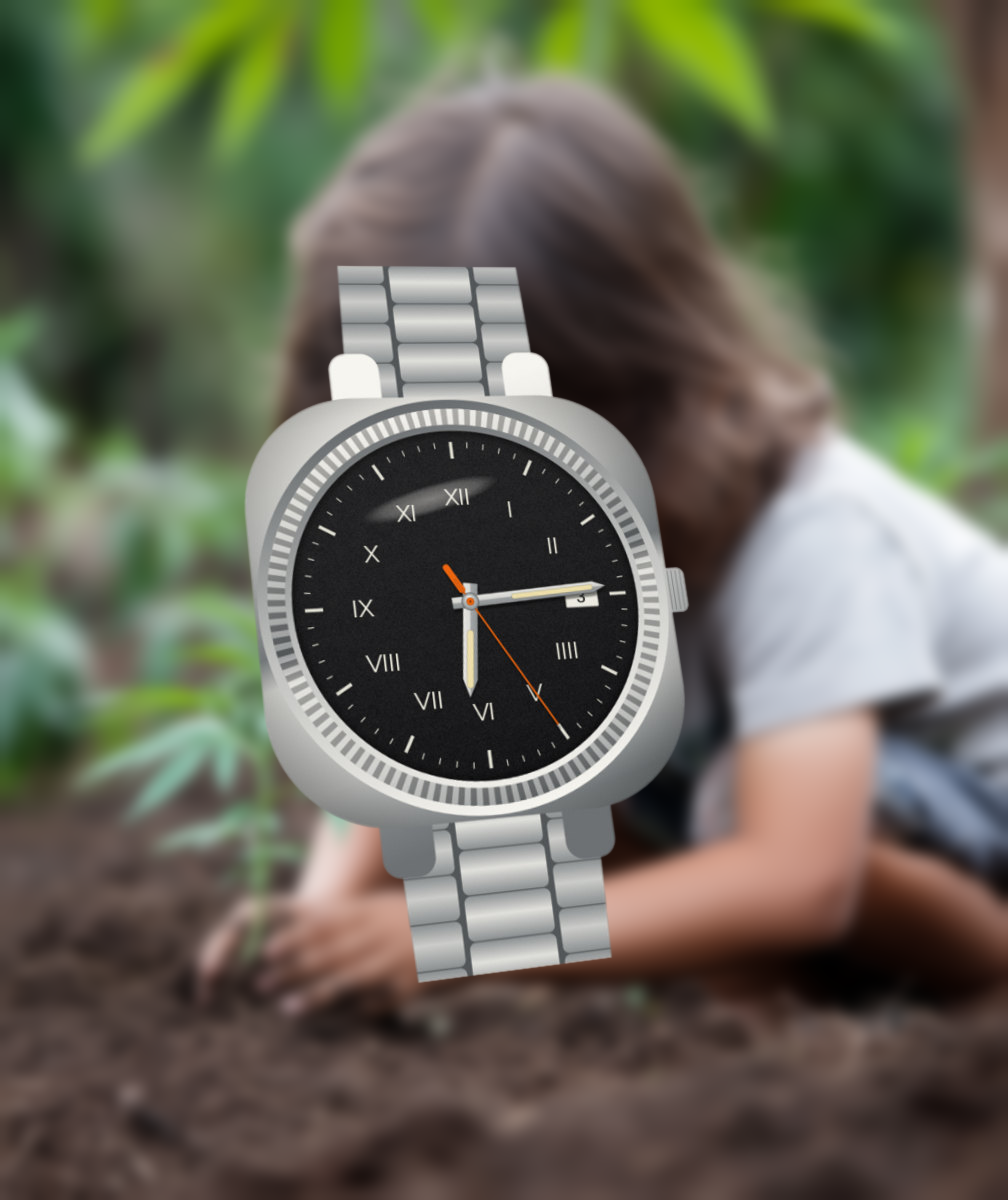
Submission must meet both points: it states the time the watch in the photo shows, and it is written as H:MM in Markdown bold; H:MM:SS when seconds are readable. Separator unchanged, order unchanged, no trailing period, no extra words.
**6:14:25**
